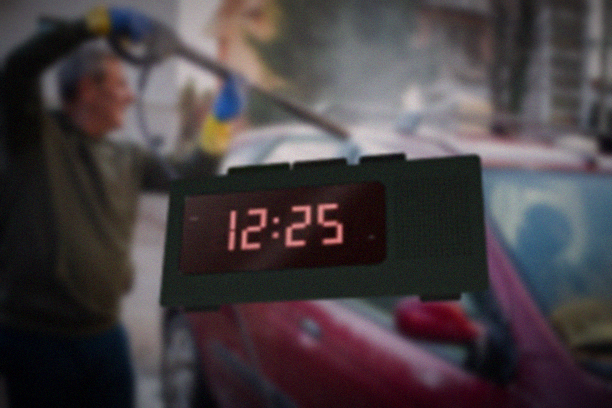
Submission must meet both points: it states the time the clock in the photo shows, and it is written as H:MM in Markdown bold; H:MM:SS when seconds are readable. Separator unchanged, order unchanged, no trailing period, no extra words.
**12:25**
